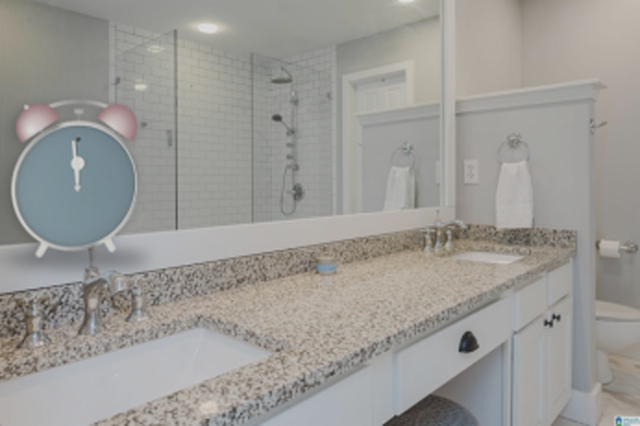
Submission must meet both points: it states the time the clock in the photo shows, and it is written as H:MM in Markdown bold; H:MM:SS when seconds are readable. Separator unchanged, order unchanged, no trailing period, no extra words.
**11:59**
